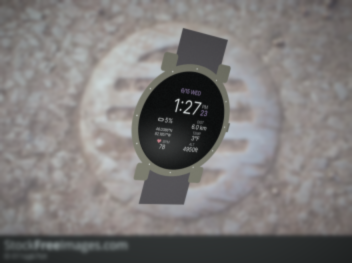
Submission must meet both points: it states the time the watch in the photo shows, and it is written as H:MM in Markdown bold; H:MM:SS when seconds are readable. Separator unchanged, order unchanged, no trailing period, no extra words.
**1:27**
